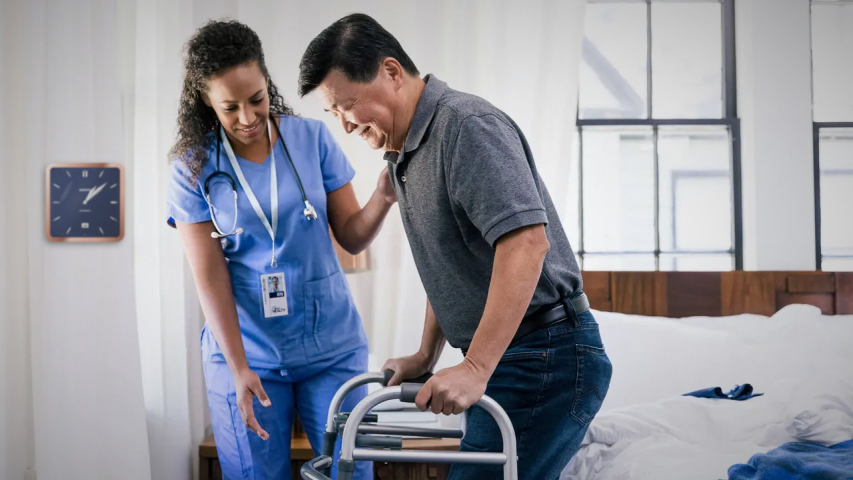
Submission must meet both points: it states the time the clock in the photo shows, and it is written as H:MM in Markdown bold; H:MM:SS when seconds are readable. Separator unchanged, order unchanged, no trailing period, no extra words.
**1:08**
